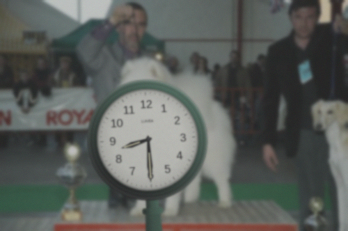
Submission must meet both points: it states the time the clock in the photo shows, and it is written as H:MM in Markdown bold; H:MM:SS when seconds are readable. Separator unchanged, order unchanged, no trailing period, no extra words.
**8:30**
